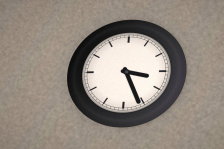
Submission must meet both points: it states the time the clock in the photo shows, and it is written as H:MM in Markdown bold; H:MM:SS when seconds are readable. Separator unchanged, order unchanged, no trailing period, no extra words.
**3:26**
